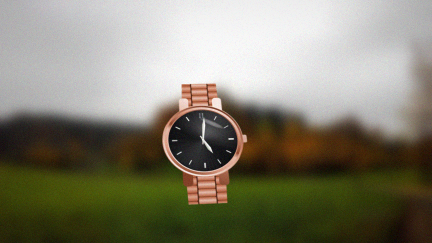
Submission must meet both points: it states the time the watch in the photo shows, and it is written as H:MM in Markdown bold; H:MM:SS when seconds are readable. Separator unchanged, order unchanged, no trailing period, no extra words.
**5:01**
